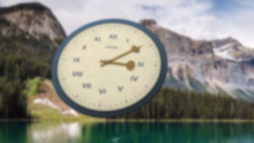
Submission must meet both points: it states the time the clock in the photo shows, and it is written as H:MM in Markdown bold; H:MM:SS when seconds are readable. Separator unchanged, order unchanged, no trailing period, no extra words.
**3:09**
